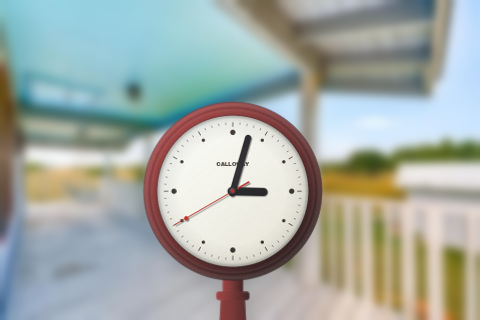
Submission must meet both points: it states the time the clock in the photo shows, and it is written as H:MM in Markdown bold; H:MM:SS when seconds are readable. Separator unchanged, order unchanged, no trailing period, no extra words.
**3:02:40**
